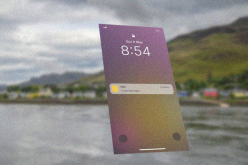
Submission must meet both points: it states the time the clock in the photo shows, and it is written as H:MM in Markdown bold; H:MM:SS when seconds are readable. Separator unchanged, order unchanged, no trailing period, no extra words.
**8:54**
